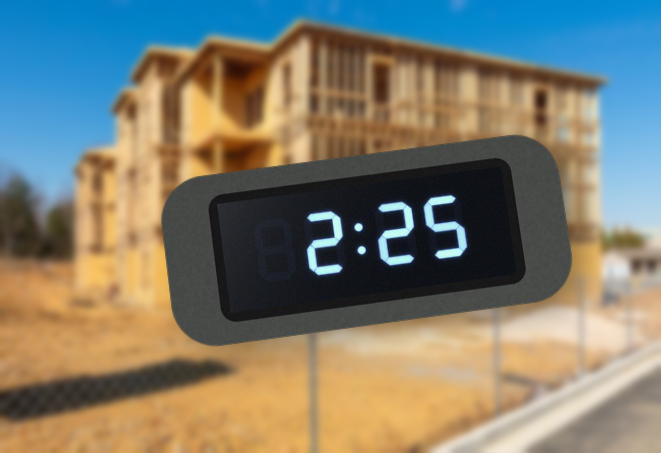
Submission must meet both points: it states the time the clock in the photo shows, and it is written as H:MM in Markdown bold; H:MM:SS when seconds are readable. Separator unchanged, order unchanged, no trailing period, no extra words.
**2:25**
